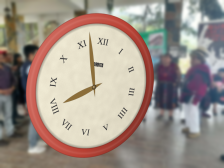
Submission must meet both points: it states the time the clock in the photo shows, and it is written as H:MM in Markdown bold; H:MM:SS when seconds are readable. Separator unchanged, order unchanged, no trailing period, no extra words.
**7:57**
